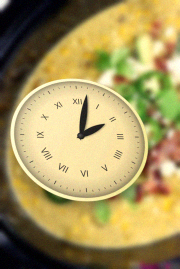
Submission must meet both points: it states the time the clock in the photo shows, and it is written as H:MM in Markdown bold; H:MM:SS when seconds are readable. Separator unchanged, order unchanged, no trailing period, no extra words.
**2:02**
